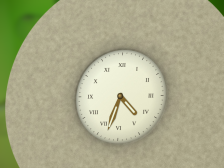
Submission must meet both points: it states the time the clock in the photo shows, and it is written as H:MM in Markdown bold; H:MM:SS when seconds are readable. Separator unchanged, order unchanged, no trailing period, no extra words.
**4:33**
